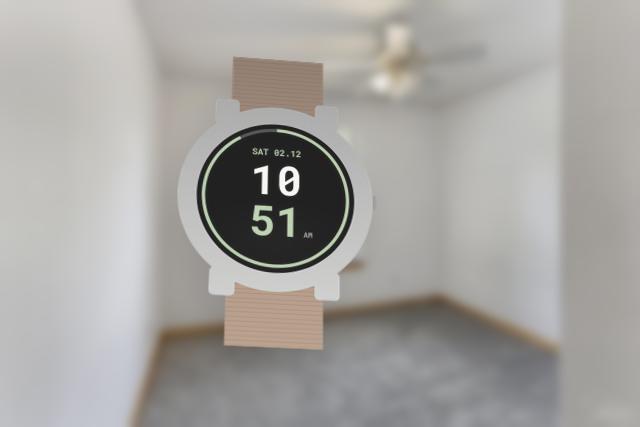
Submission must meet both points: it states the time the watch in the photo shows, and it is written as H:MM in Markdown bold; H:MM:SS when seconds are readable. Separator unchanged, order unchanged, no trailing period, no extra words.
**10:51**
